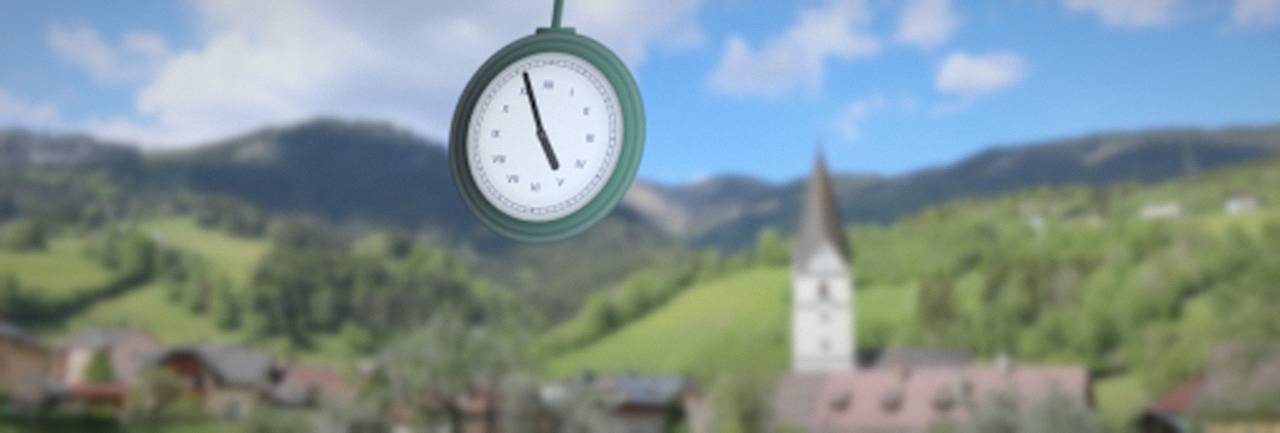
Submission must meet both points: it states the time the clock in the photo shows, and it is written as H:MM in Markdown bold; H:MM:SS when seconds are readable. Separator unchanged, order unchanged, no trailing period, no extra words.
**4:56**
